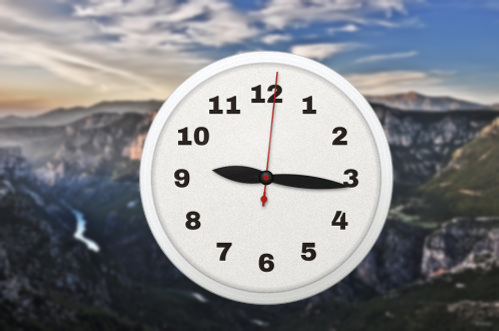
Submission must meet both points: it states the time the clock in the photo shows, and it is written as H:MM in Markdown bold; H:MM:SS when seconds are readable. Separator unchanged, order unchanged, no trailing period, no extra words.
**9:16:01**
